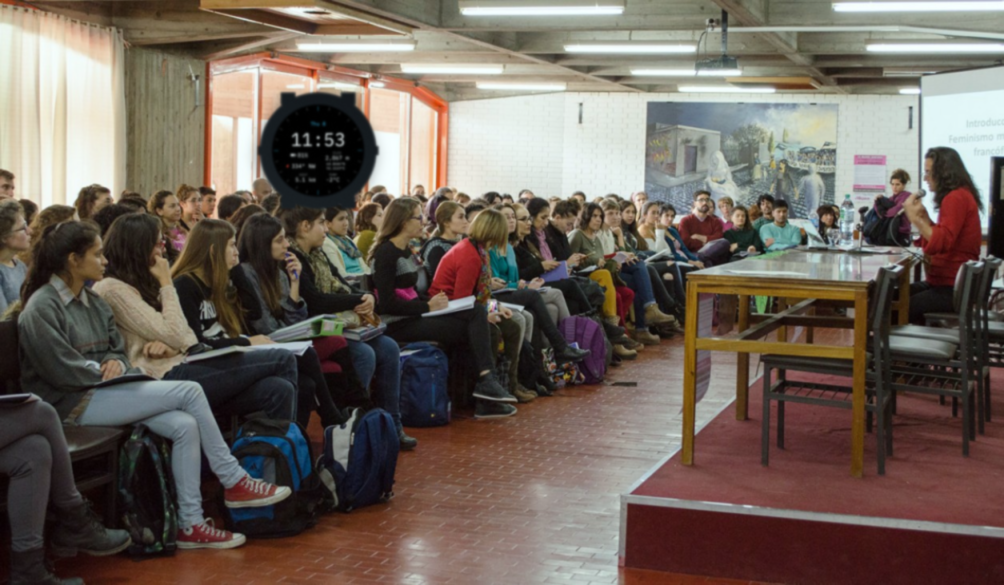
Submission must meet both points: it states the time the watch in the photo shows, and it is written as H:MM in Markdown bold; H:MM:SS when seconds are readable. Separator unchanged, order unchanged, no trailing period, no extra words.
**11:53**
